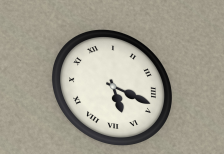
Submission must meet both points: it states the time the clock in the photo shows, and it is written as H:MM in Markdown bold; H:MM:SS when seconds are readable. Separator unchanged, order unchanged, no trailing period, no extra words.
**6:23**
